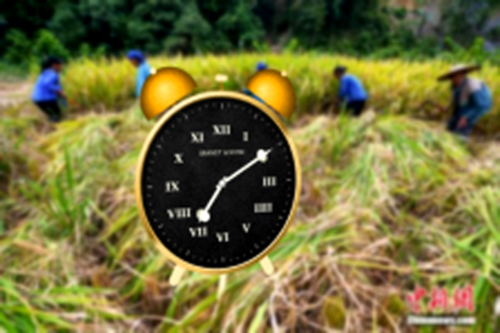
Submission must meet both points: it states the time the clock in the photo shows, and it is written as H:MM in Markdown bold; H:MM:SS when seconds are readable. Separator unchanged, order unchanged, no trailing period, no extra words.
**7:10**
